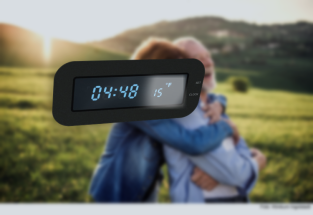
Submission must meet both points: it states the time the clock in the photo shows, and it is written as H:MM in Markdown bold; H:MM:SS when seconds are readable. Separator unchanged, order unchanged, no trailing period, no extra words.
**4:48**
